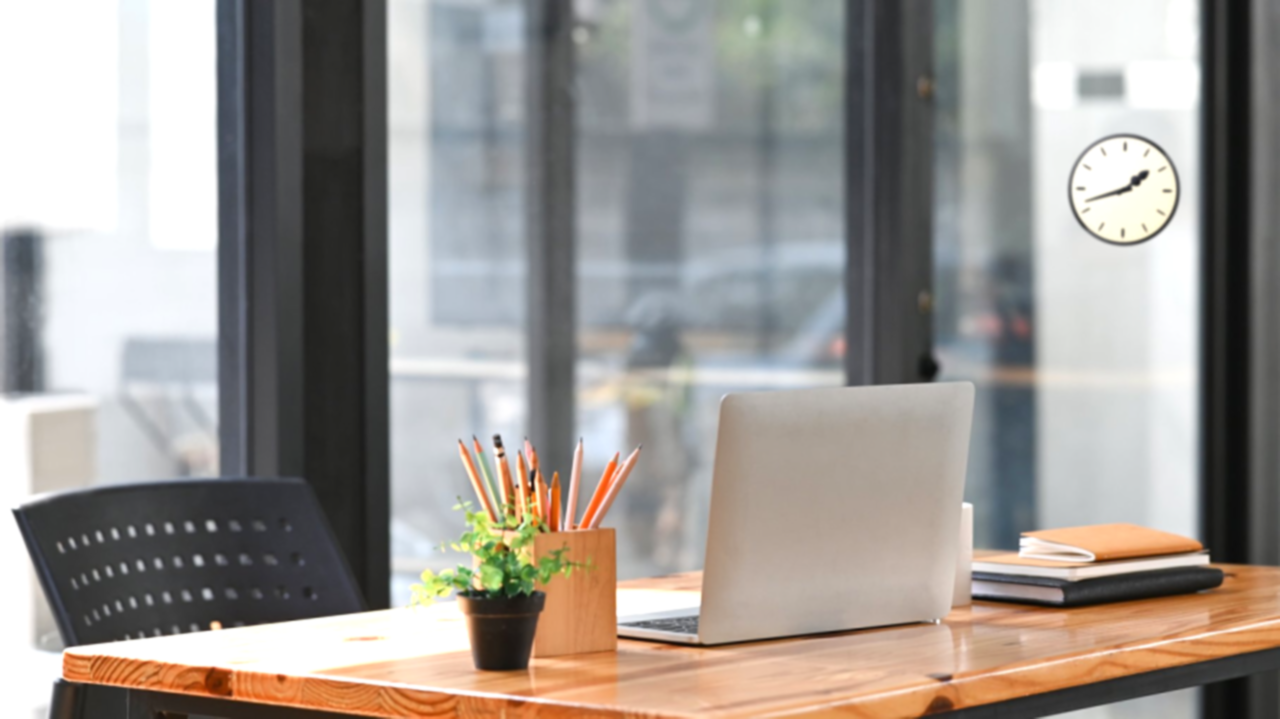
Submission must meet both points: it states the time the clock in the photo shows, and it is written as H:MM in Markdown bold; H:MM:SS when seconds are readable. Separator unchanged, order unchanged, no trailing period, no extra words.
**1:42**
